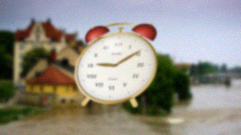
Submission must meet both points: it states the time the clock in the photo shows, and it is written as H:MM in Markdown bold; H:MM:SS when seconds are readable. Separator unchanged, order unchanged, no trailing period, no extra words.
**9:09**
